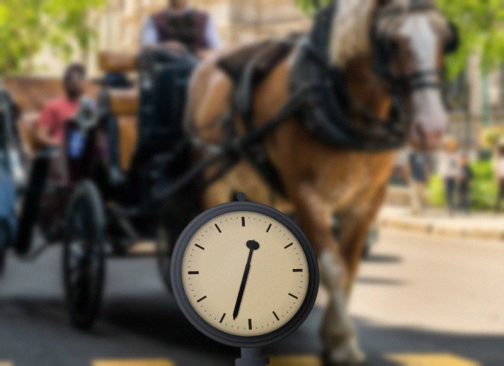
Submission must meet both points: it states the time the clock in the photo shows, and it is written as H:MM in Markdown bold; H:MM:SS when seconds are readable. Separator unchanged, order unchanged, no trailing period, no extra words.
**12:33**
